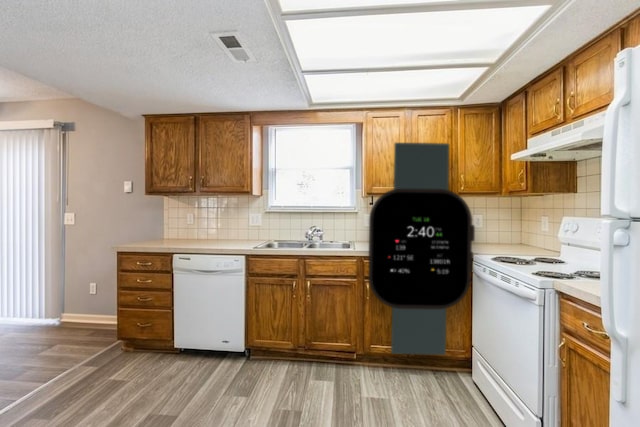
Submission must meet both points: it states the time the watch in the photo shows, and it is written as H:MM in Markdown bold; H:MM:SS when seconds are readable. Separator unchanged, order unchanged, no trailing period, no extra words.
**2:40**
